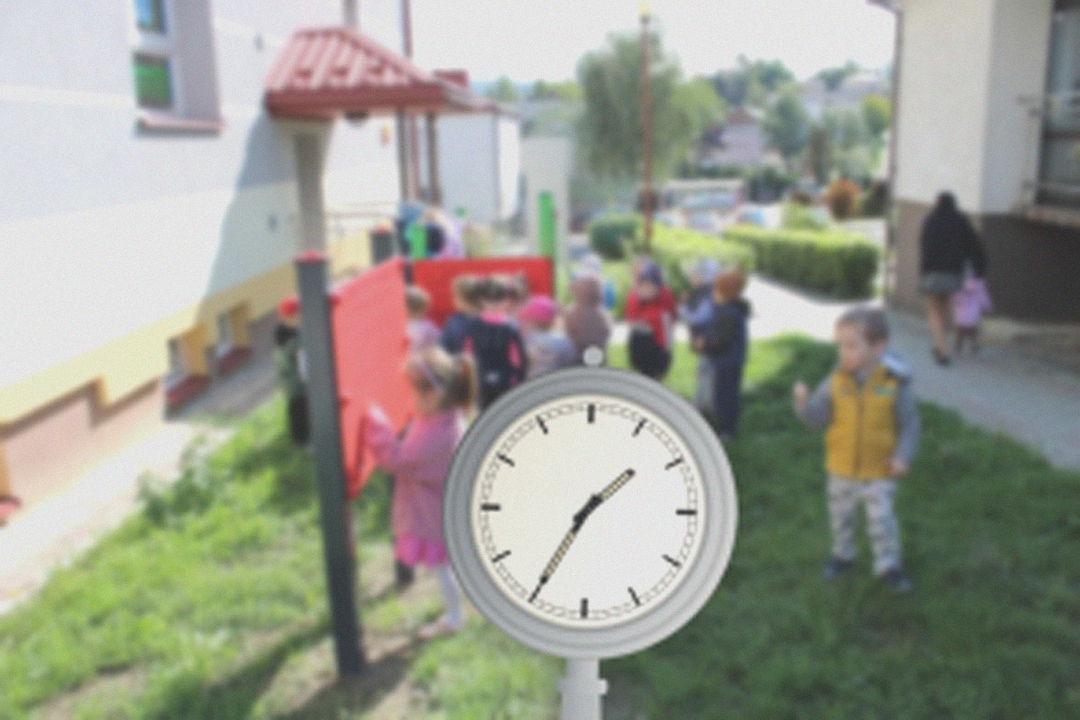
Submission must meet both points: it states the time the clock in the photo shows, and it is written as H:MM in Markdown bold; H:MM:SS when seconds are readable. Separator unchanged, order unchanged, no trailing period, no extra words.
**1:35**
